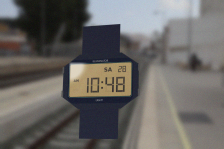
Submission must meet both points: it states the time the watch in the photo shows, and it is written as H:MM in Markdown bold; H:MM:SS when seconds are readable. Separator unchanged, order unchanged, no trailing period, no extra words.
**10:48**
